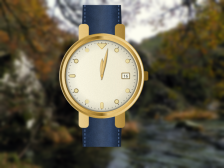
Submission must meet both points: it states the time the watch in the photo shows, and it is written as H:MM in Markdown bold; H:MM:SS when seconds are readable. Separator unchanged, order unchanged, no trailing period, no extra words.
**12:02**
